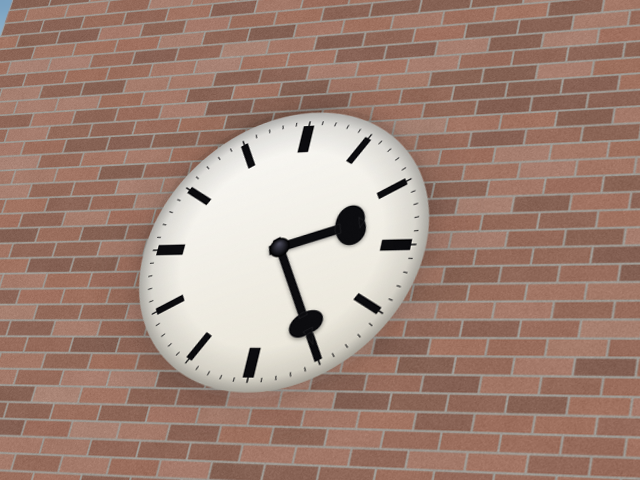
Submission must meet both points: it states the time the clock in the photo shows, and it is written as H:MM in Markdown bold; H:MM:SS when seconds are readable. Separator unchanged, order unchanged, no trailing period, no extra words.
**2:25**
